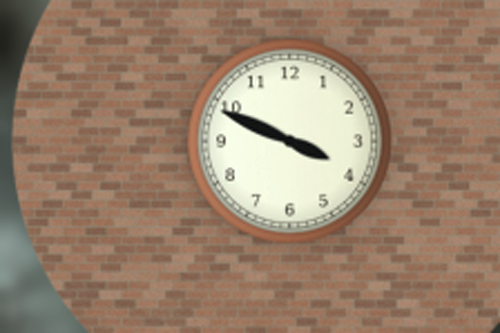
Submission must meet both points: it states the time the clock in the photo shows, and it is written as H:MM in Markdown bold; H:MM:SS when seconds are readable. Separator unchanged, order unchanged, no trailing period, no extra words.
**3:49**
